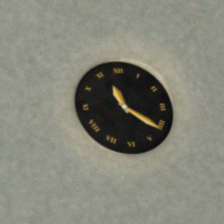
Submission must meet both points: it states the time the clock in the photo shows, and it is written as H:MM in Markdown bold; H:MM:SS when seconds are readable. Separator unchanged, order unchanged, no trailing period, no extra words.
**11:21**
